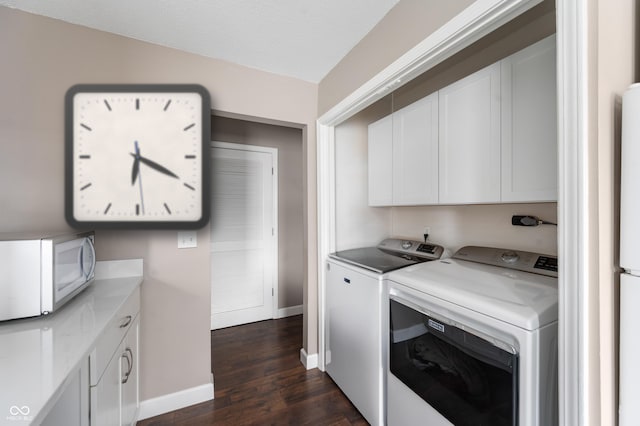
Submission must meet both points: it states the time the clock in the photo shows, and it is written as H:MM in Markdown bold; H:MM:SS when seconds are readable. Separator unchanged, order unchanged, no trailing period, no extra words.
**6:19:29**
